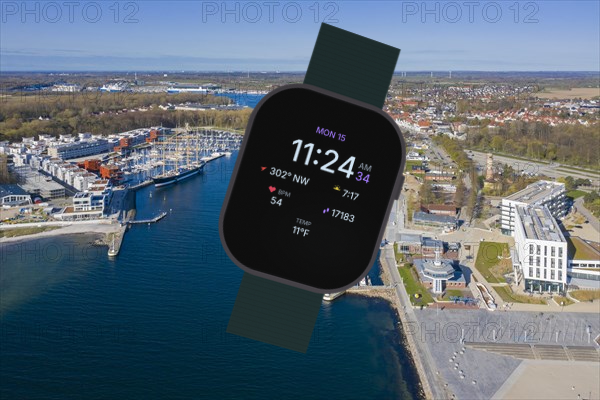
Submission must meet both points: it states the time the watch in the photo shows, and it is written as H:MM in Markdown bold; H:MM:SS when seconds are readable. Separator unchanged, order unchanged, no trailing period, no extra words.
**11:24:34**
